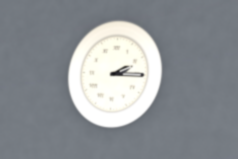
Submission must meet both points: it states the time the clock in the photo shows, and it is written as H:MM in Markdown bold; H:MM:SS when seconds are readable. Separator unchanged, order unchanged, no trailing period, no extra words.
**2:15**
